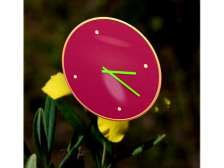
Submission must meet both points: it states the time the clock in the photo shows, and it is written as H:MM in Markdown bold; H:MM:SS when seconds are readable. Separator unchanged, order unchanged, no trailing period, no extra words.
**3:23**
